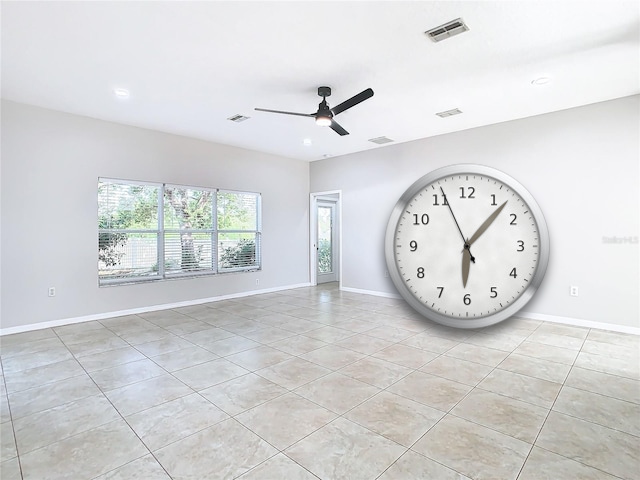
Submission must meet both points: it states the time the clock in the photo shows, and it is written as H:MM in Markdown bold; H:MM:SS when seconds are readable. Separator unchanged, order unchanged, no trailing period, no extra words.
**6:06:56**
